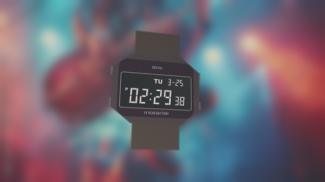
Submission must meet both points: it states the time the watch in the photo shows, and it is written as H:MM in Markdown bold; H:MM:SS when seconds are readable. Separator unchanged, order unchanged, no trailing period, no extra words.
**2:29:38**
